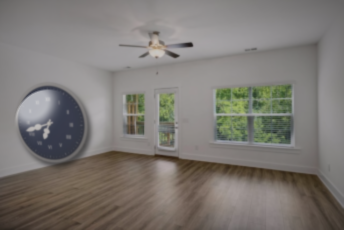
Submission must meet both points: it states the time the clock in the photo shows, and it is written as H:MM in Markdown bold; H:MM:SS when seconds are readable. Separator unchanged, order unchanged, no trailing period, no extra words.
**6:42**
